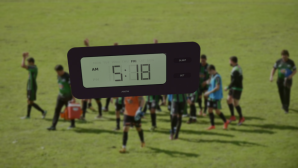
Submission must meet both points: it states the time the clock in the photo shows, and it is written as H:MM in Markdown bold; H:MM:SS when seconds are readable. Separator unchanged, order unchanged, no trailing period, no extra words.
**5:18**
